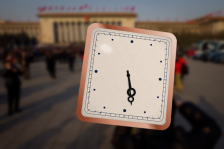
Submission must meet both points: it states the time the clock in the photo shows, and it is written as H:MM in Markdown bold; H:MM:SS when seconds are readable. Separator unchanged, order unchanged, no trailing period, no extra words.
**5:28**
